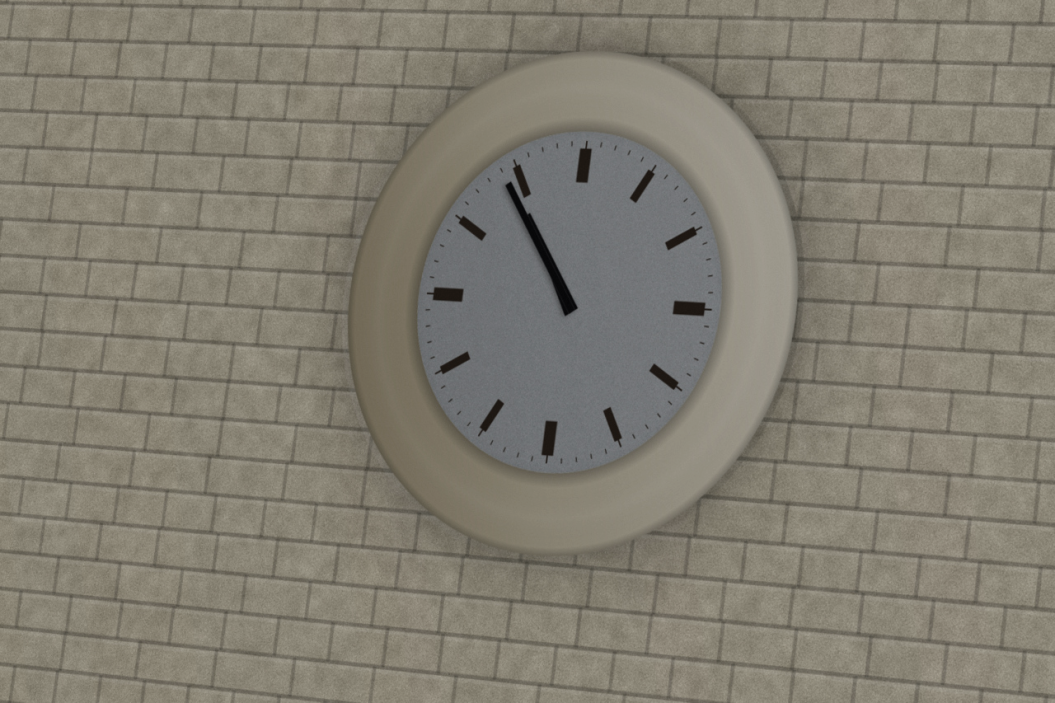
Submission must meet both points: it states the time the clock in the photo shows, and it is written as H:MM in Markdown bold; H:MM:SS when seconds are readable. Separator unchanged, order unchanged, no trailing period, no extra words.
**10:54**
